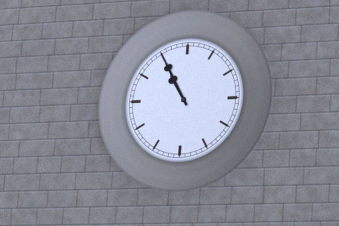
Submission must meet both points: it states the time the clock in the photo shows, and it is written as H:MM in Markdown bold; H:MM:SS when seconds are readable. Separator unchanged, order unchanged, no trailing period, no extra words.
**10:55**
